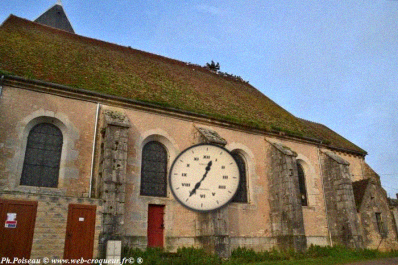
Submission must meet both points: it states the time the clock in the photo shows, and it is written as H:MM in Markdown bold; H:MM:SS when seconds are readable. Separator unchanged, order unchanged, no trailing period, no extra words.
**12:35**
